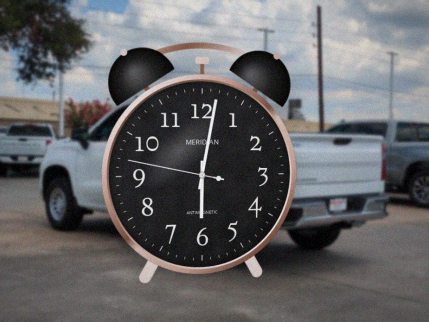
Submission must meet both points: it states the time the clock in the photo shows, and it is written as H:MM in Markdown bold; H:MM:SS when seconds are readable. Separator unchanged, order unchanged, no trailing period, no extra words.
**6:01:47**
